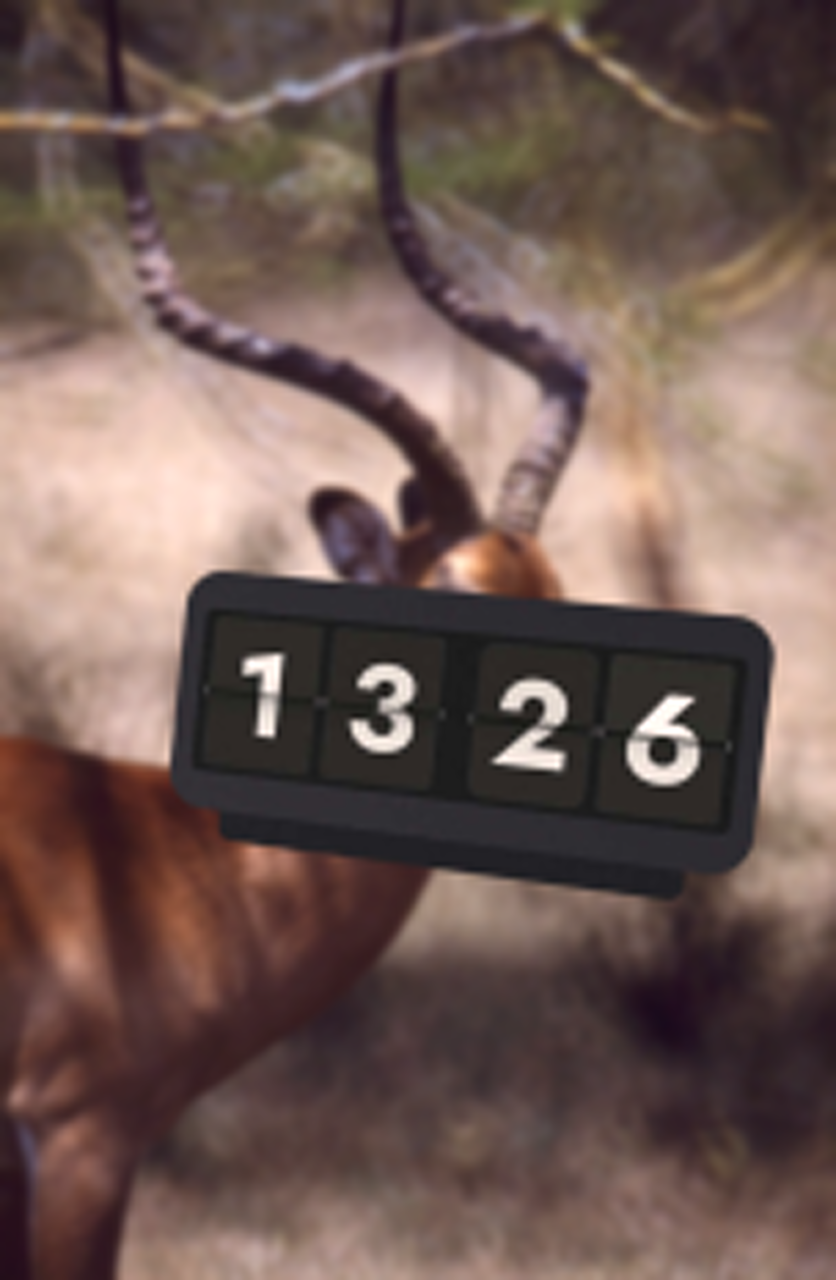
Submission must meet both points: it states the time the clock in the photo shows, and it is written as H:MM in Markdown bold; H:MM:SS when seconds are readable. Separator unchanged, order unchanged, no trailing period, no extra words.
**13:26**
